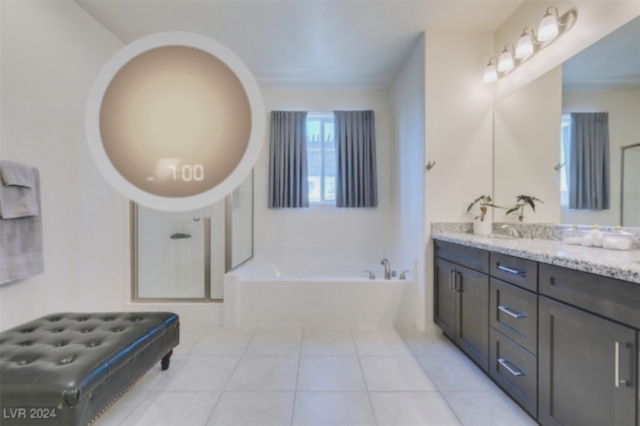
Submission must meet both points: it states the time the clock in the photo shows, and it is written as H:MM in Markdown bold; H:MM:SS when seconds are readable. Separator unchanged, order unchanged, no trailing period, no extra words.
**7:00**
